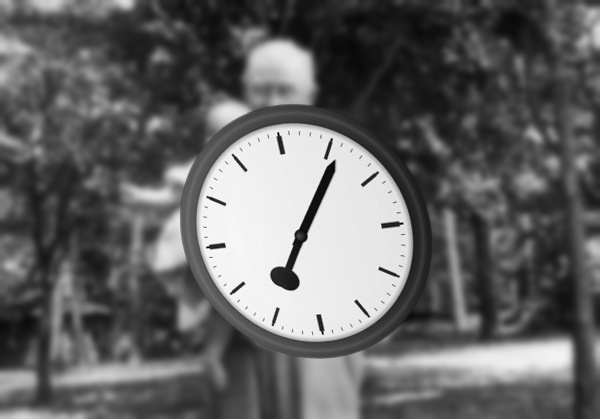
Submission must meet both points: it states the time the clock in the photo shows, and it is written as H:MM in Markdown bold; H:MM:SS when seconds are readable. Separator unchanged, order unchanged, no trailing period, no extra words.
**7:06**
